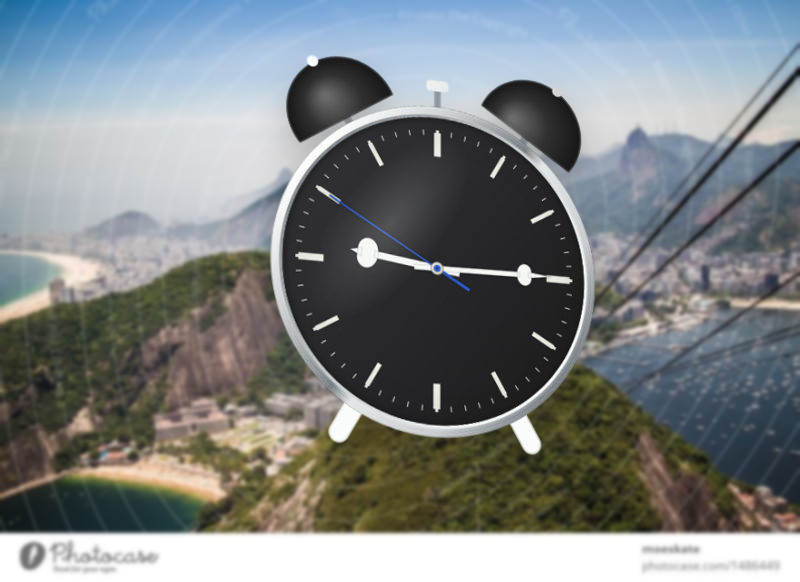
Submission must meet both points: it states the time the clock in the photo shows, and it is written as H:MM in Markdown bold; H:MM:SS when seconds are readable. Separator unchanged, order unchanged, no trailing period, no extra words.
**9:14:50**
